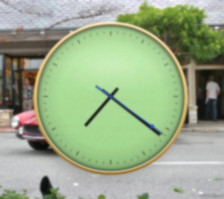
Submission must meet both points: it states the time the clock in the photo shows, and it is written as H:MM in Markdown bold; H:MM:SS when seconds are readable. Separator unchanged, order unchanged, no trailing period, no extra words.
**7:21:21**
